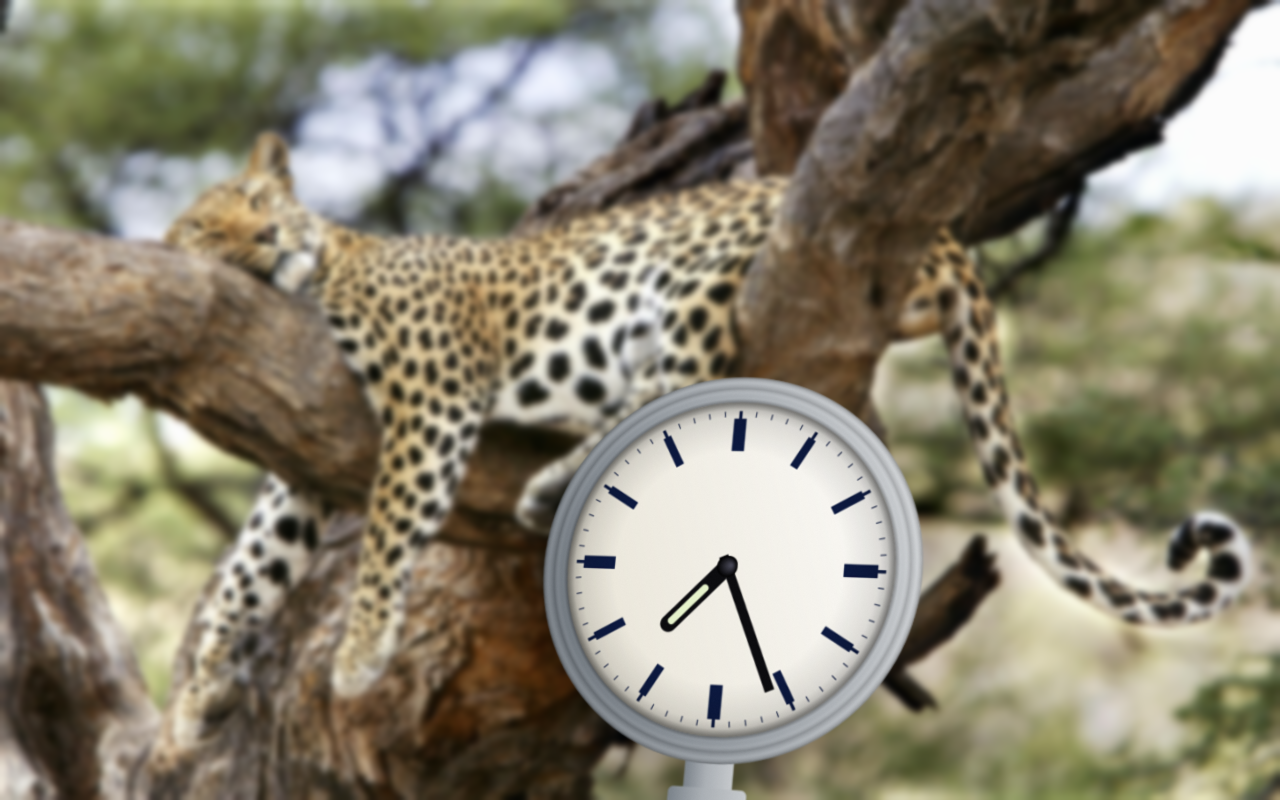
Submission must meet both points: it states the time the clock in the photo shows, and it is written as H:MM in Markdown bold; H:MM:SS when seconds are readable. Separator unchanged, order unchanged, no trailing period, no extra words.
**7:26**
